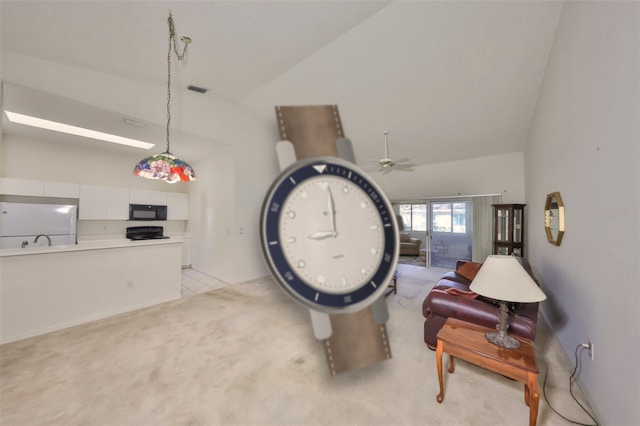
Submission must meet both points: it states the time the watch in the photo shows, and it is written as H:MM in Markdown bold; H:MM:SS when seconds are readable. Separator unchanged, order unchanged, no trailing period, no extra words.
**9:01**
